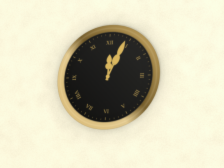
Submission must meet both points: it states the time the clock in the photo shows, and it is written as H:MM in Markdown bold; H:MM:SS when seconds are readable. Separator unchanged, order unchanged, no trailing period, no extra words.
**12:04**
